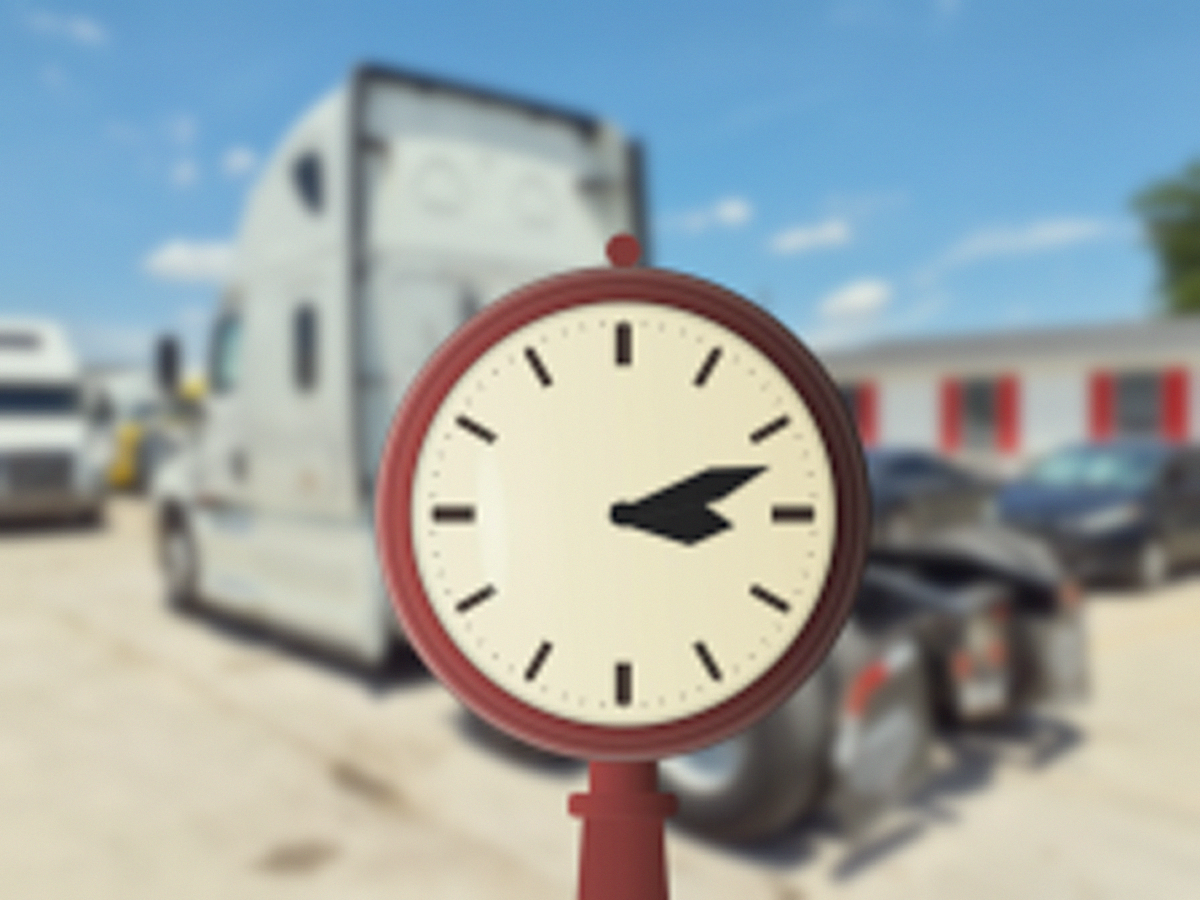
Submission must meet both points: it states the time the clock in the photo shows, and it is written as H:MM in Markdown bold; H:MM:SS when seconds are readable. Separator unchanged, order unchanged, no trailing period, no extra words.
**3:12**
